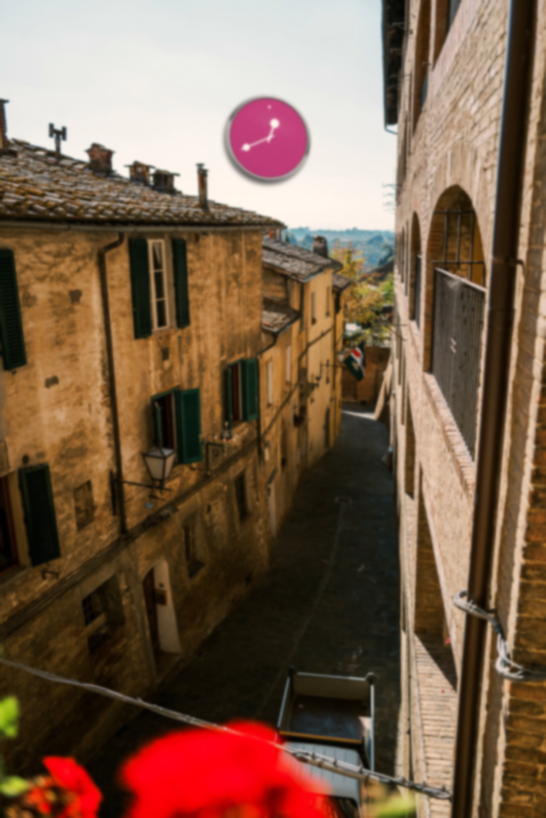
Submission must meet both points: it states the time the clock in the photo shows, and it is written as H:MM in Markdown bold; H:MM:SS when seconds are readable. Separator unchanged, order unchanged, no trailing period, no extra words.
**12:41**
